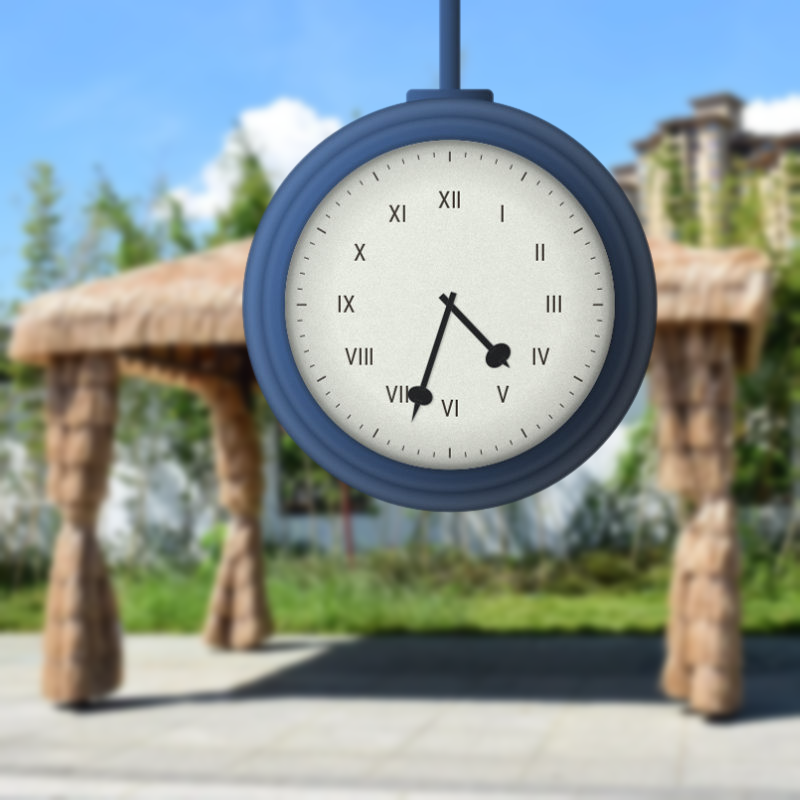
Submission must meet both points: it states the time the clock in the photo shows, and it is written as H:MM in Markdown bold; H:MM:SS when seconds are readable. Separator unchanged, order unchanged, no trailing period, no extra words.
**4:33**
